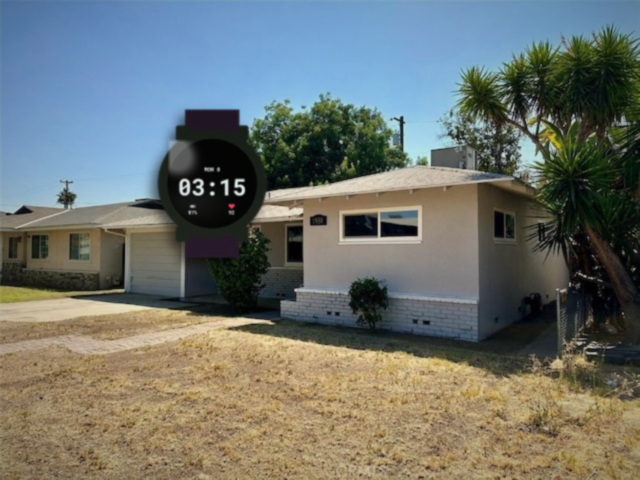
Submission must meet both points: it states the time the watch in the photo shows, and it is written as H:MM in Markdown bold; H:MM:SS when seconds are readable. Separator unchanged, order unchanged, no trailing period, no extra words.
**3:15**
